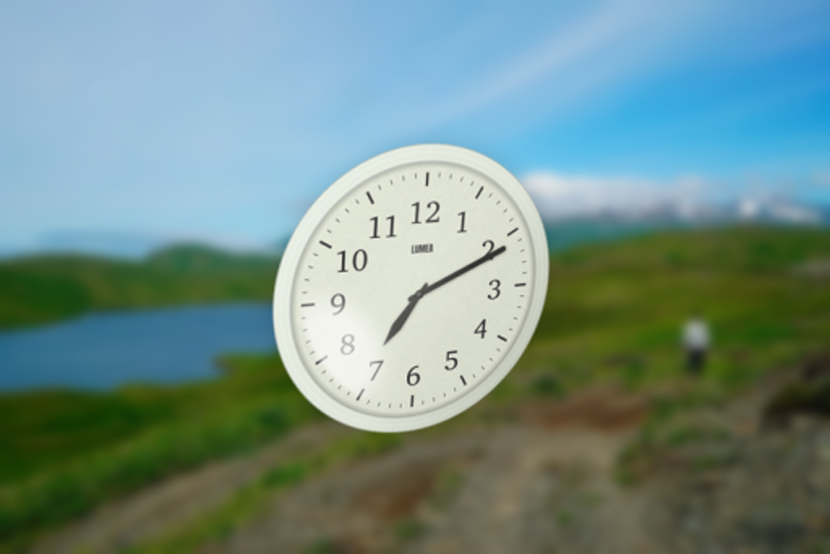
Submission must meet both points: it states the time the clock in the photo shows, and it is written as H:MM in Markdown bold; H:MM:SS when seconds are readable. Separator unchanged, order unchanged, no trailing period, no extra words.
**7:11**
